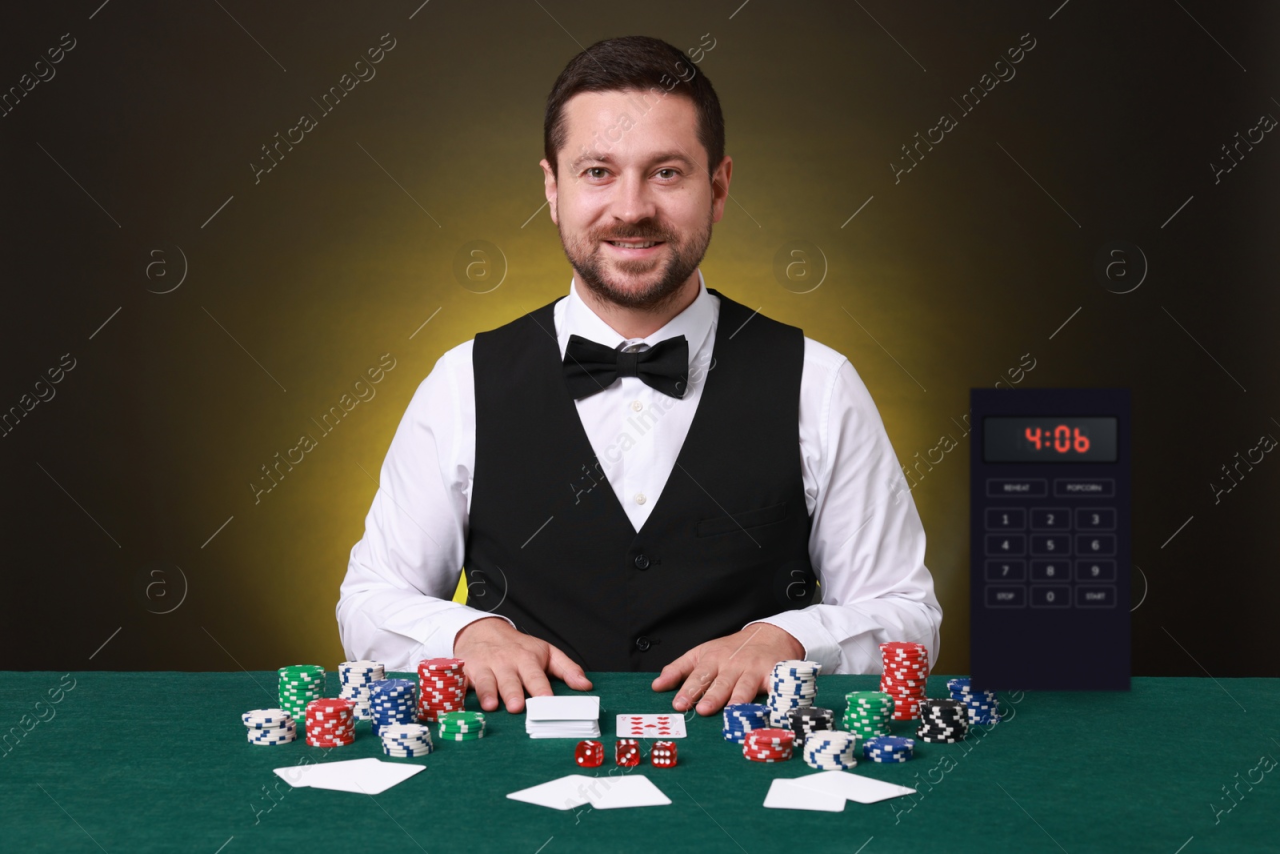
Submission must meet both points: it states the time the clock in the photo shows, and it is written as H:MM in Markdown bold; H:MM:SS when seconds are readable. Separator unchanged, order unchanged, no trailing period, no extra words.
**4:06**
